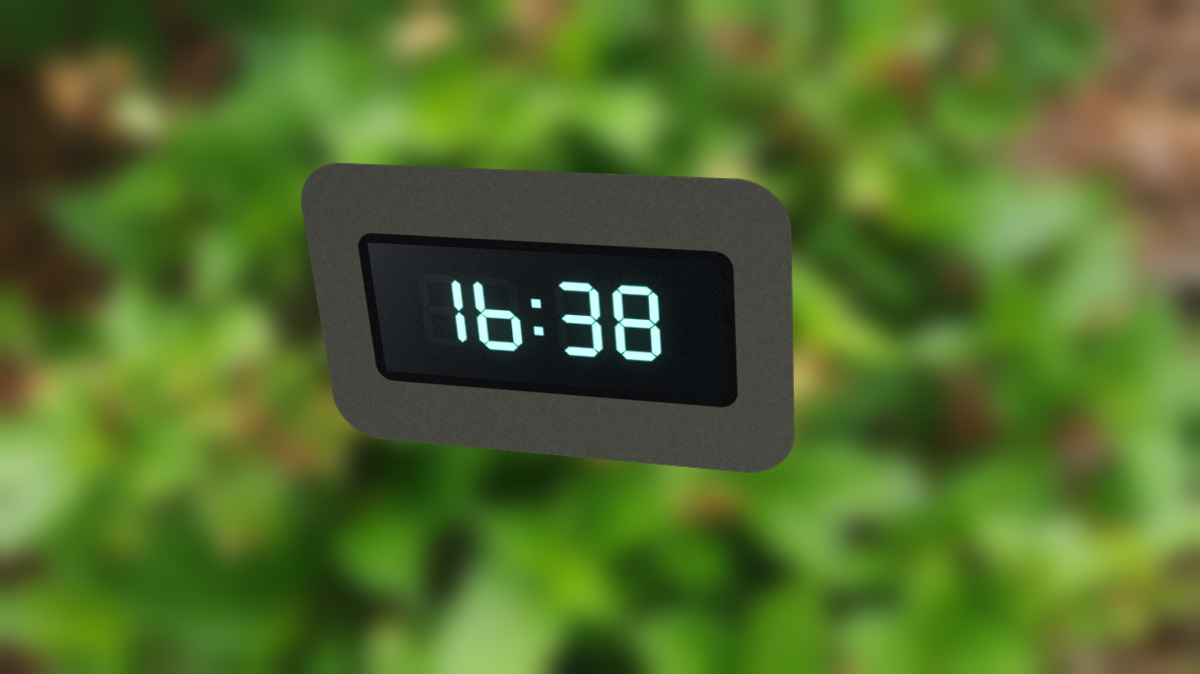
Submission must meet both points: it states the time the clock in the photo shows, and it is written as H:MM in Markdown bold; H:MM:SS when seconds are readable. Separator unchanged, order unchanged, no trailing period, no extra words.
**16:38**
